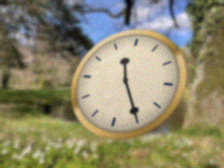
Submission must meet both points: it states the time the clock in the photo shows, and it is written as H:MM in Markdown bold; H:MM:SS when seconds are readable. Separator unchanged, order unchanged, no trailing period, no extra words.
**11:25**
